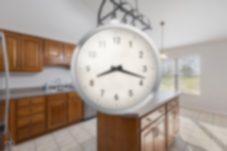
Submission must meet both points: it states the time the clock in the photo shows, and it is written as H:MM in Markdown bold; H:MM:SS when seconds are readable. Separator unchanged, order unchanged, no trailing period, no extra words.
**8:18**
